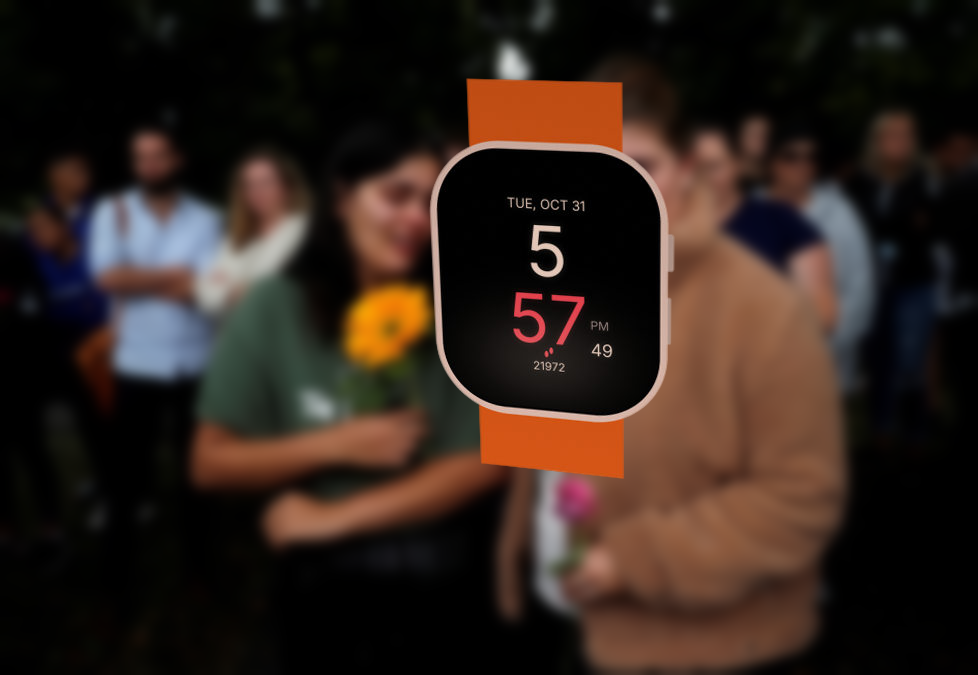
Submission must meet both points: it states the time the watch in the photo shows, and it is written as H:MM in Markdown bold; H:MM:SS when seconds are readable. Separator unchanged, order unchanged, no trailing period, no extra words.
**5:57:49**
